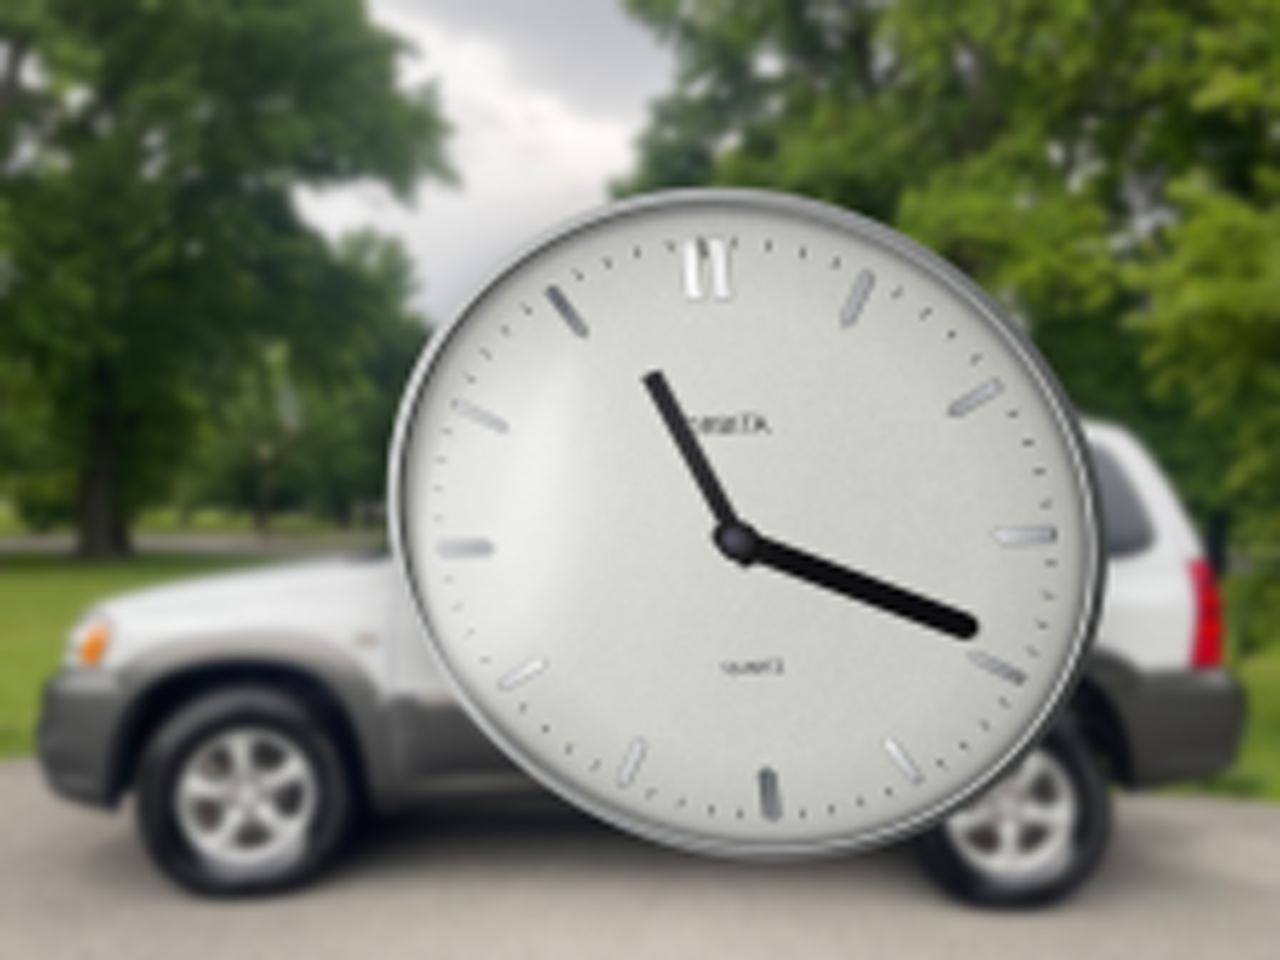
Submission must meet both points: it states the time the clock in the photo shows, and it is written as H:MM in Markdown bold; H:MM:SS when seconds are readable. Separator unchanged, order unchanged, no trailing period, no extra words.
**11:19**
